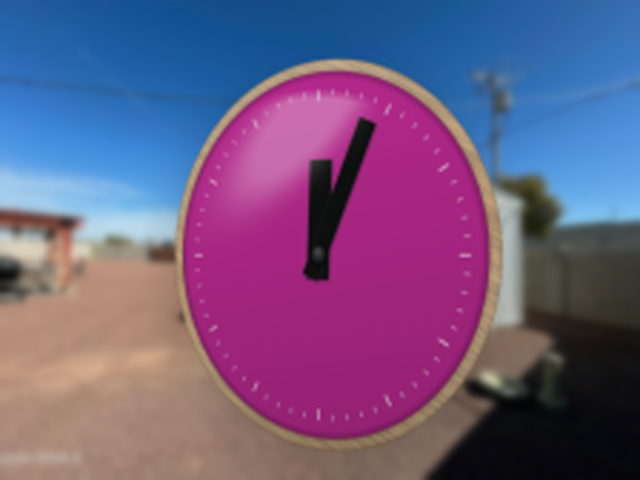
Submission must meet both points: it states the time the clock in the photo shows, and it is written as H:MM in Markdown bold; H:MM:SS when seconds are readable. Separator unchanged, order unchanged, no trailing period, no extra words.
**12:04**
